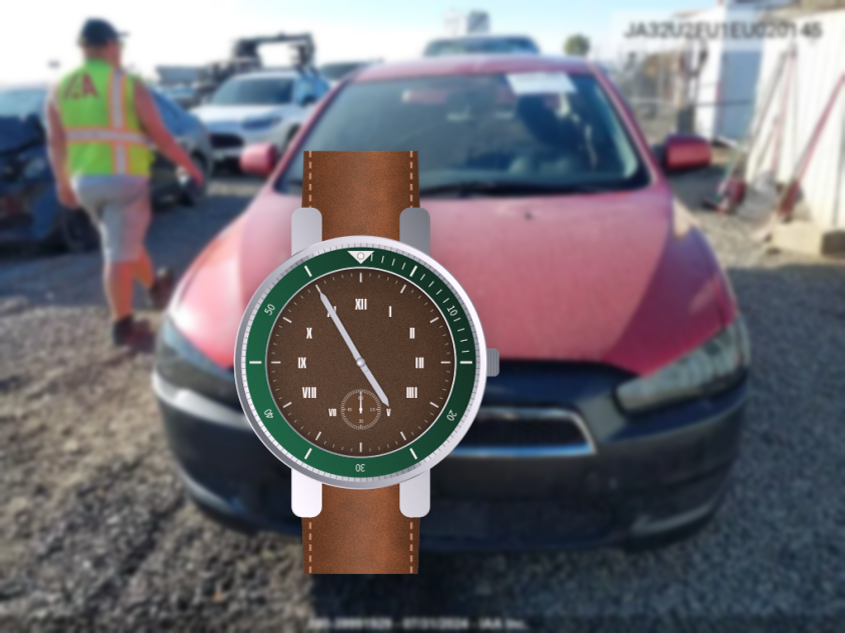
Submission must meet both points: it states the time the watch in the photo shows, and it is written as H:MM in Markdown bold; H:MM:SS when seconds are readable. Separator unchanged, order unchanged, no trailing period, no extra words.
**4:55**
